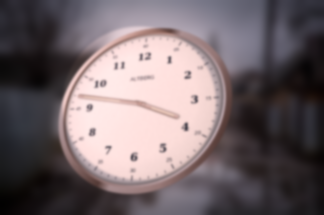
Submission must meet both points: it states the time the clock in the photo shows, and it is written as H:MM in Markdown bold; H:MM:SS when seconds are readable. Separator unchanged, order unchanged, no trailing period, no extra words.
**3:47**
